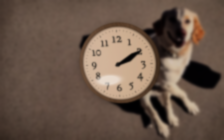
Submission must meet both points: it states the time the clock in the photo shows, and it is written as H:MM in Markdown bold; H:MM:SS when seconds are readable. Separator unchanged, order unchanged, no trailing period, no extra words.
**2:10**
